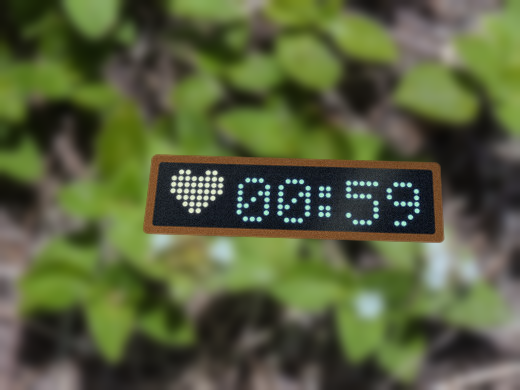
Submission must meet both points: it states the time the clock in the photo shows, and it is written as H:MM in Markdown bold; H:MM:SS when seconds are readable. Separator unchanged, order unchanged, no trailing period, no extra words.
**0:59**
